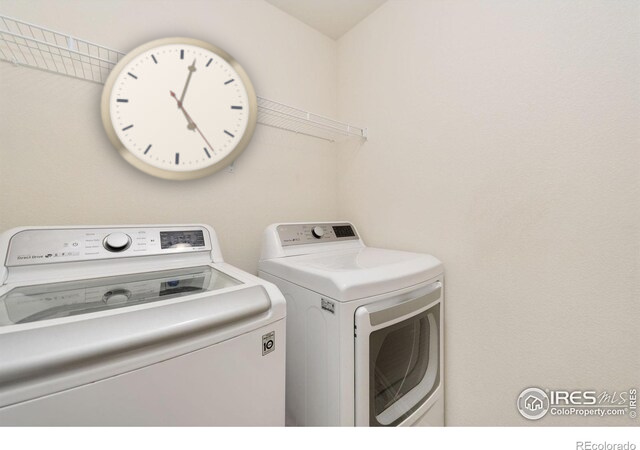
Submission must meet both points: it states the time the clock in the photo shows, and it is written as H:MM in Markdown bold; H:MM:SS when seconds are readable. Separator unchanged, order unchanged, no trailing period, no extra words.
**5:02:24**
